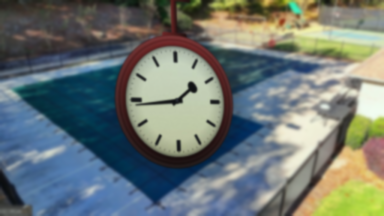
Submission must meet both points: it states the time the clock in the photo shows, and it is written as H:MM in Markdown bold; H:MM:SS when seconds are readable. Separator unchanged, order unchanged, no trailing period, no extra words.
**1:44**
